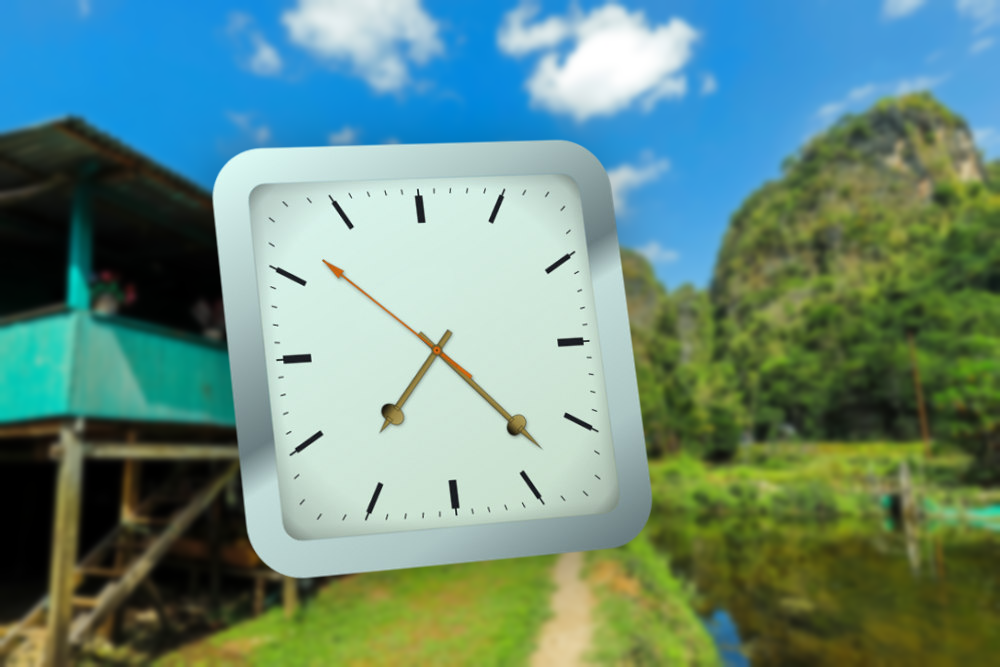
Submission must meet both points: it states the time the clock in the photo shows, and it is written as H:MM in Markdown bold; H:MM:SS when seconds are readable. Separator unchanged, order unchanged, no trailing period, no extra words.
**7:22:52**
